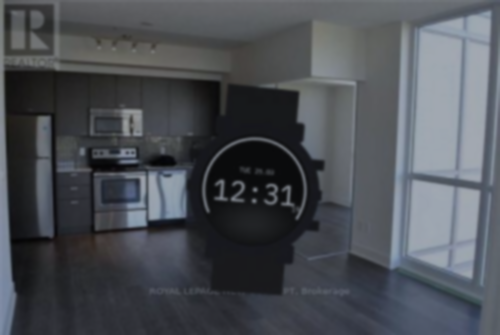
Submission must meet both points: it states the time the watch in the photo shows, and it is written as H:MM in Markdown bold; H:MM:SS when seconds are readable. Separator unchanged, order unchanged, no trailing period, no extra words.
**12:31**
